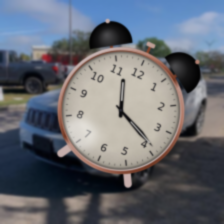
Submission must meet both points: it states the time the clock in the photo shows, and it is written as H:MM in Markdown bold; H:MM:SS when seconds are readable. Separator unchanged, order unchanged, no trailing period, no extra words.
**11:19**
